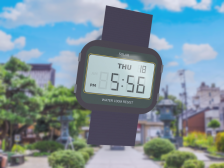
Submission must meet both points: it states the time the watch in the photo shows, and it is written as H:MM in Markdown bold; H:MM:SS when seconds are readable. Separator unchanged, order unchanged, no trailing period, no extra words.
**5:56**
